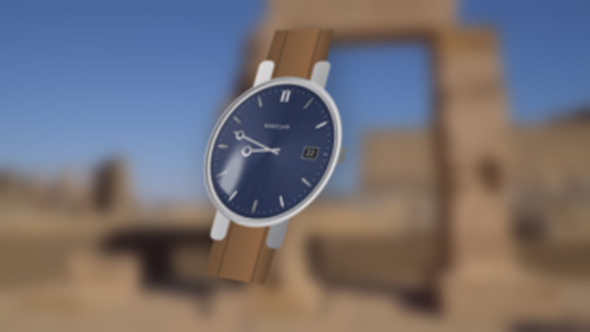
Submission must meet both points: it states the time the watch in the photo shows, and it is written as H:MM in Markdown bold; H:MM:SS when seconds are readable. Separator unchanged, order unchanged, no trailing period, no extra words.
**8:48**
